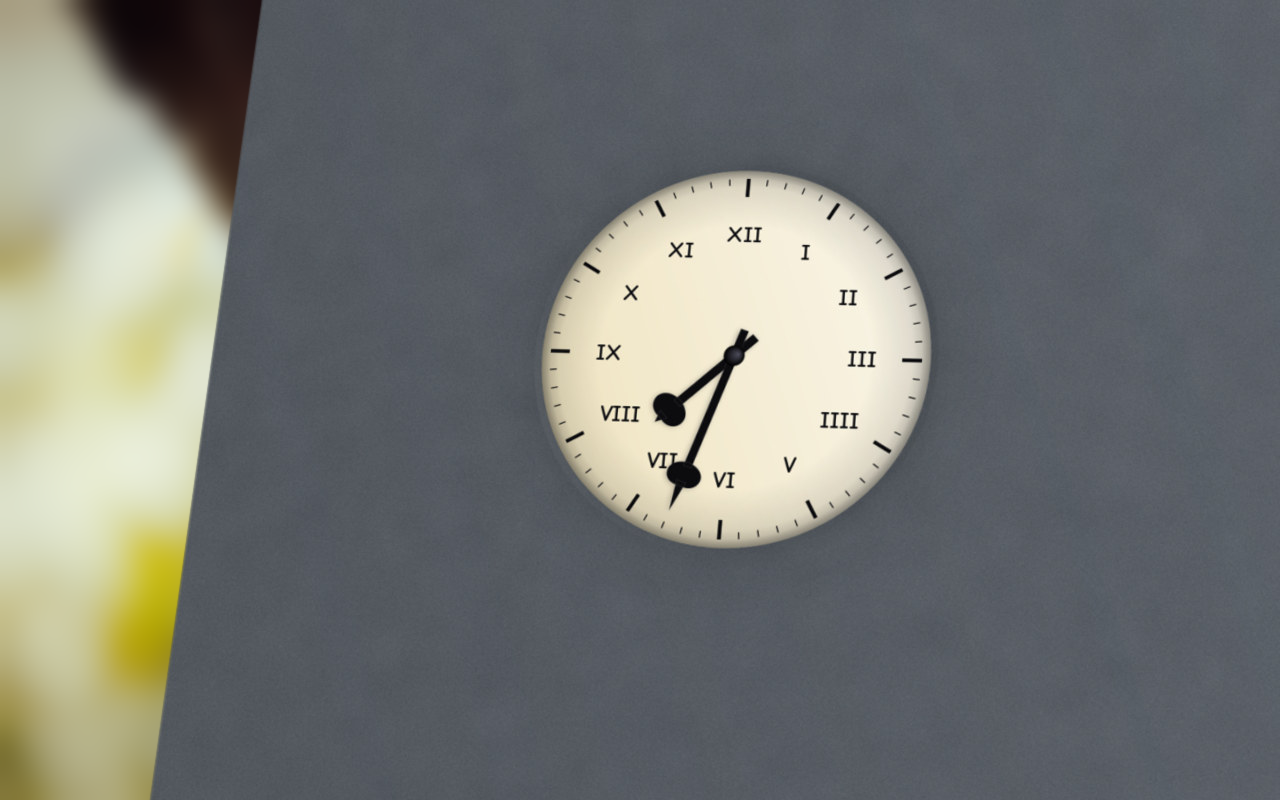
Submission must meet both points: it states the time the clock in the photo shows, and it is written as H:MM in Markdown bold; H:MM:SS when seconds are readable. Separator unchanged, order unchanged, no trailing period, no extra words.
**7:33**
